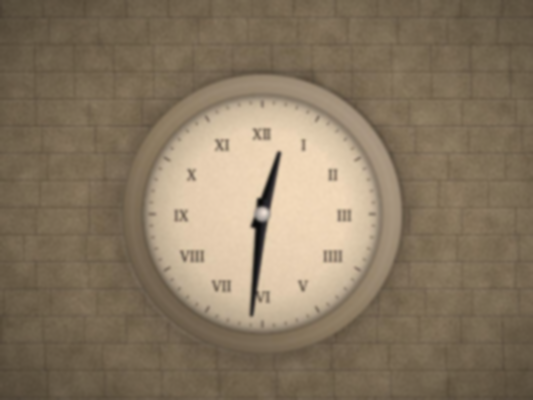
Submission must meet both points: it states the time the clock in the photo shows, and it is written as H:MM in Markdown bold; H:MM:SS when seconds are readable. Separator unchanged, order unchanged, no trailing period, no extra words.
**12:31**
